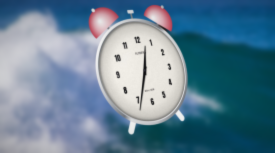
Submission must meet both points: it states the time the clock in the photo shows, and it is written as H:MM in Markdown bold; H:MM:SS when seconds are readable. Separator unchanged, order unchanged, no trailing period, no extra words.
**12:34**
